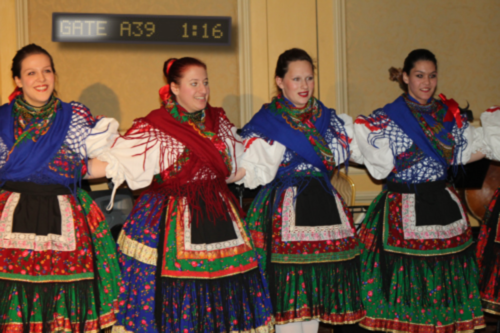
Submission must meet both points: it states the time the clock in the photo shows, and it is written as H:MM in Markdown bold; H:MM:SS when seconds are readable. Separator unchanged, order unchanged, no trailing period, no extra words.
**1:16**
